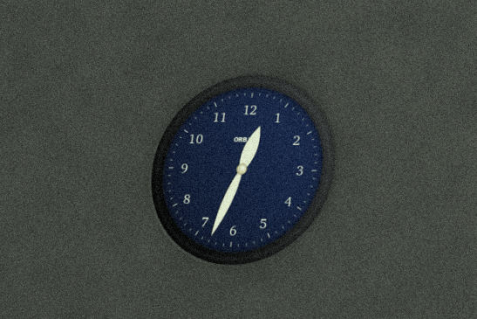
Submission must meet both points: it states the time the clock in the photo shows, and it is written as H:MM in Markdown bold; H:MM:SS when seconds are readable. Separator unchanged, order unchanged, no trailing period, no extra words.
**12:33**
